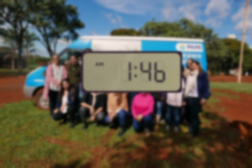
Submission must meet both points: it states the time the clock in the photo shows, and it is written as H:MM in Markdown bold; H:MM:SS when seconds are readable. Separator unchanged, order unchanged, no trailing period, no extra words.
**1:46**
